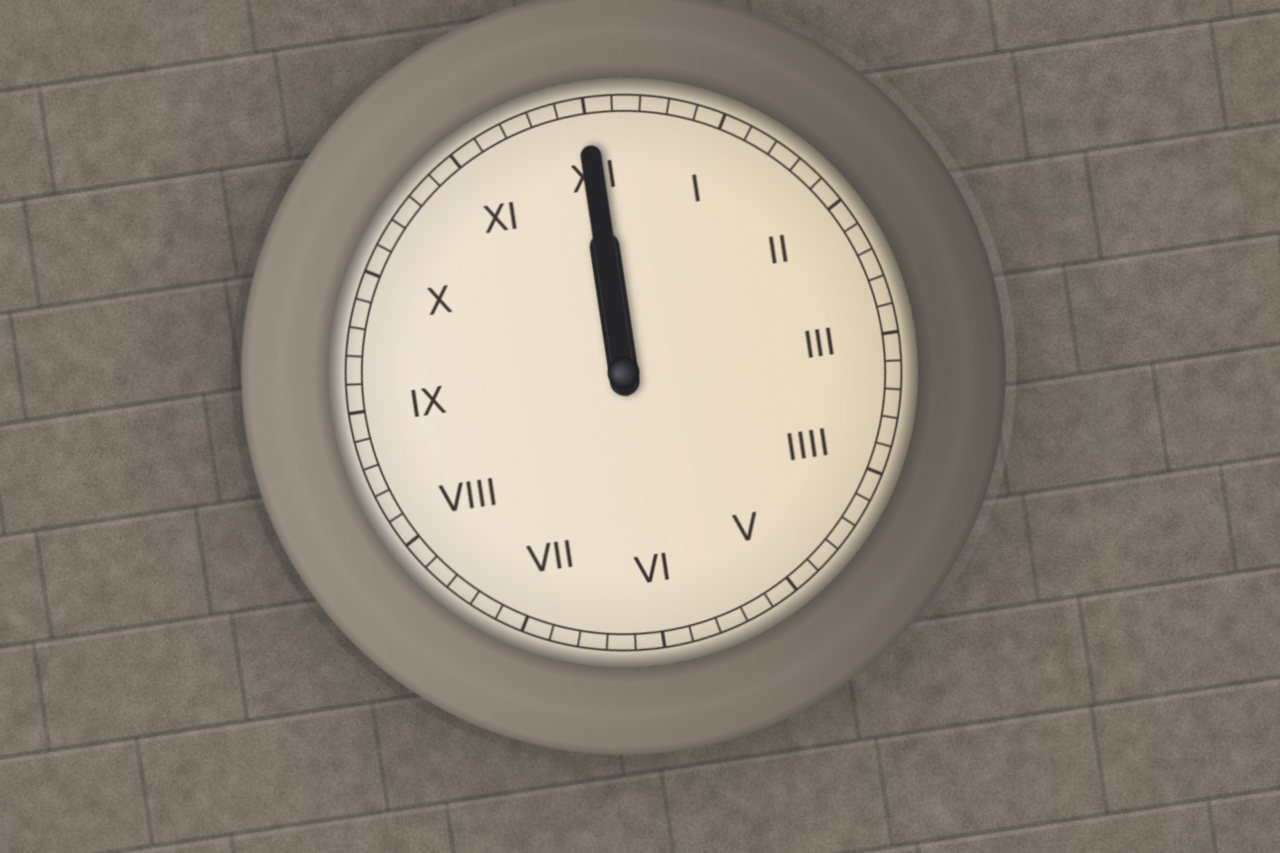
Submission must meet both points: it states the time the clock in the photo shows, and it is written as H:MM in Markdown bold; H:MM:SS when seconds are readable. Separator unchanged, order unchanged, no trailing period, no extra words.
**12:00**
